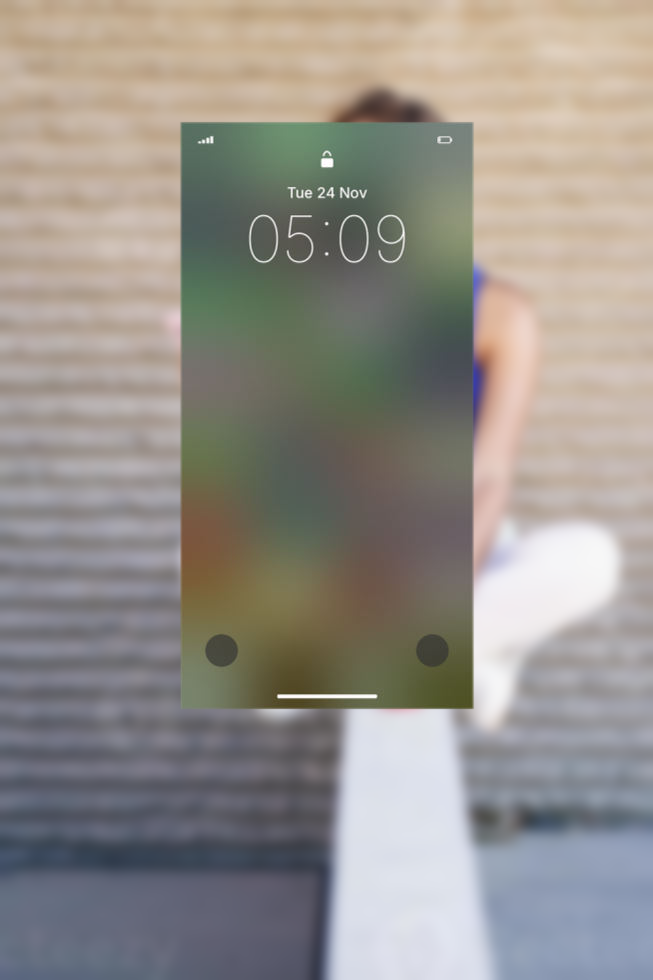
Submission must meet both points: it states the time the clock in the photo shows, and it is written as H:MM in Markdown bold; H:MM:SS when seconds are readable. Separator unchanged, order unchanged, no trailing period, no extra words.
**5:09**
